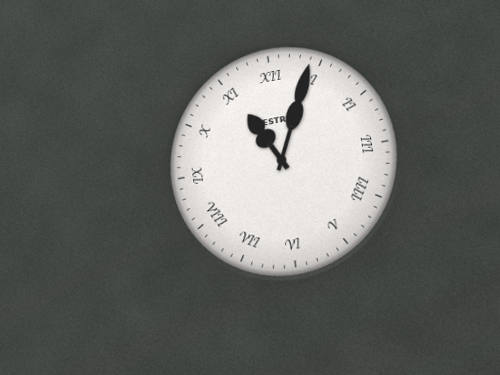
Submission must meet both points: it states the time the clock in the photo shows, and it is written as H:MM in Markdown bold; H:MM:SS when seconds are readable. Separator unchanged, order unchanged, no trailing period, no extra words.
**11:04**
